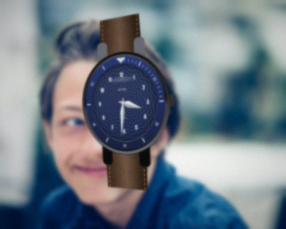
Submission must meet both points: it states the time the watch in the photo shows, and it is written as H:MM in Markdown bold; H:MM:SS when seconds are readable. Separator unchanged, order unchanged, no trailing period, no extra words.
**3:31**
